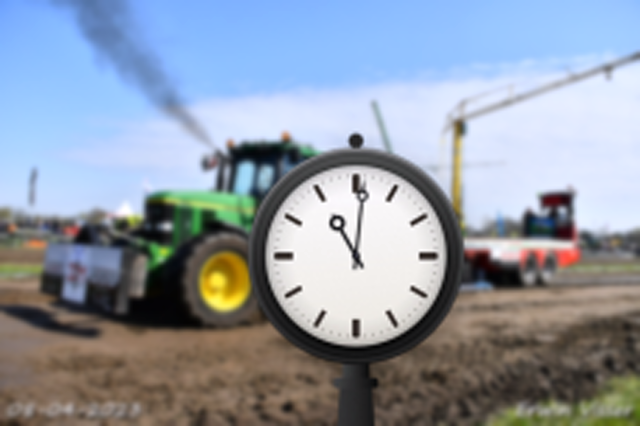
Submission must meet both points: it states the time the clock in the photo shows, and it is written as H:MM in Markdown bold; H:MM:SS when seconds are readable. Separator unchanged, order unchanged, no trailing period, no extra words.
**11:01**
